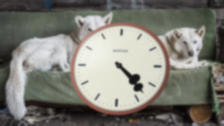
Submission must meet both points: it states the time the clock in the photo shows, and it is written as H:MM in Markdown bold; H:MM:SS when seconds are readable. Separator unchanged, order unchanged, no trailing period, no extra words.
**4:23**
